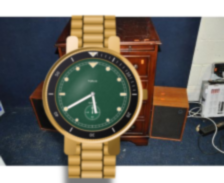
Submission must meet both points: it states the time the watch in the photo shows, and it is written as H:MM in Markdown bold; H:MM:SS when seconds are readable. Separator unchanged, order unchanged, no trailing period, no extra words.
**5:40**
